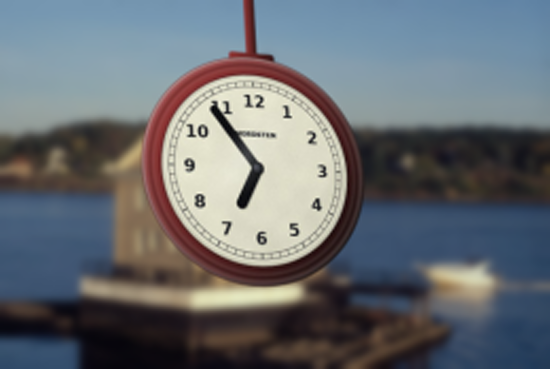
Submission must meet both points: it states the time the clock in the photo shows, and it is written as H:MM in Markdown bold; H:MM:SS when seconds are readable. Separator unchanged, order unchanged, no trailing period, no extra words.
**6:54**
